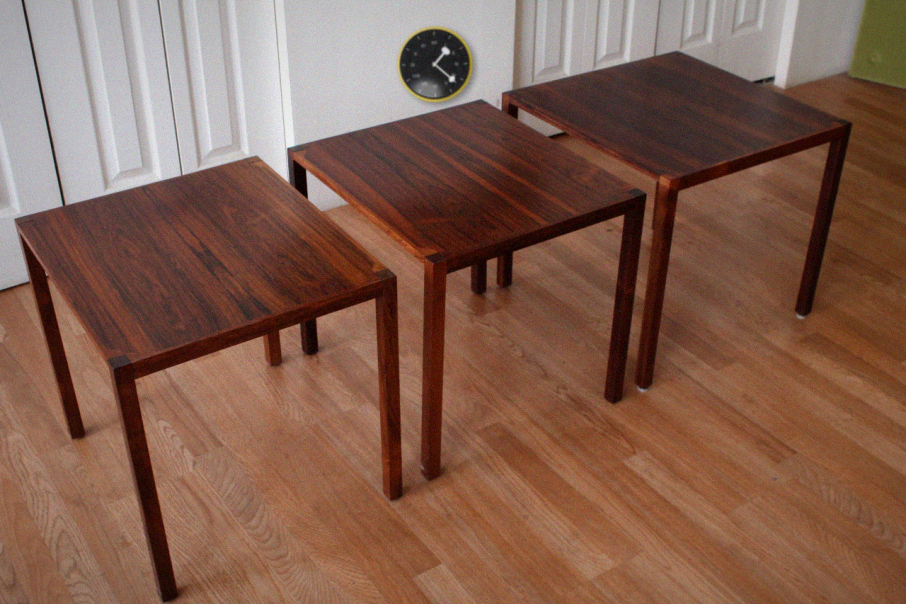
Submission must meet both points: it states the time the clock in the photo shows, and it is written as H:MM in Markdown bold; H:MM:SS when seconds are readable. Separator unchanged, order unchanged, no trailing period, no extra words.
**1:22**
